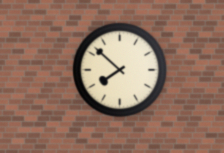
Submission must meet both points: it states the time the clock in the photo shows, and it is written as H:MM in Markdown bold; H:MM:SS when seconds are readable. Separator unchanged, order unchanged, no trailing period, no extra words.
**7:52**
